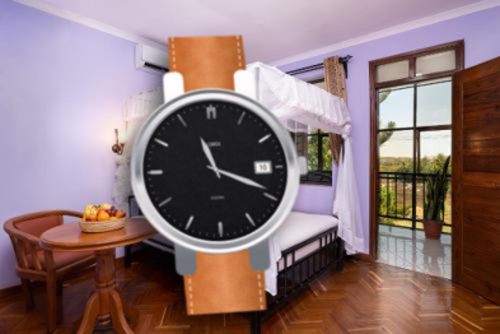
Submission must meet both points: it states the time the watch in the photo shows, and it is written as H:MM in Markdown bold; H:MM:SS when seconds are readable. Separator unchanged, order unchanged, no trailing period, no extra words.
**11:19**
